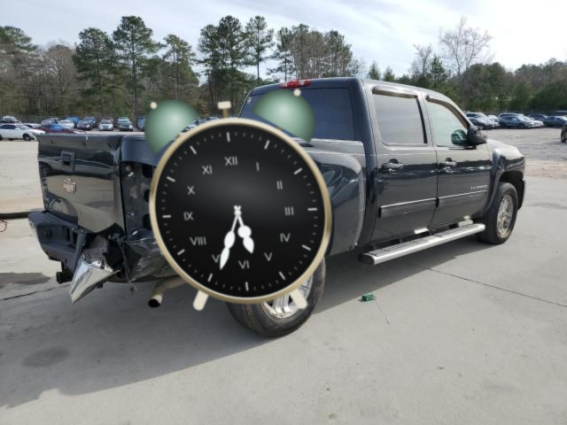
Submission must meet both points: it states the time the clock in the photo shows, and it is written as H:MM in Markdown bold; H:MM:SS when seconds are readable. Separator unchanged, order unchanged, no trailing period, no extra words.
**5:34**
